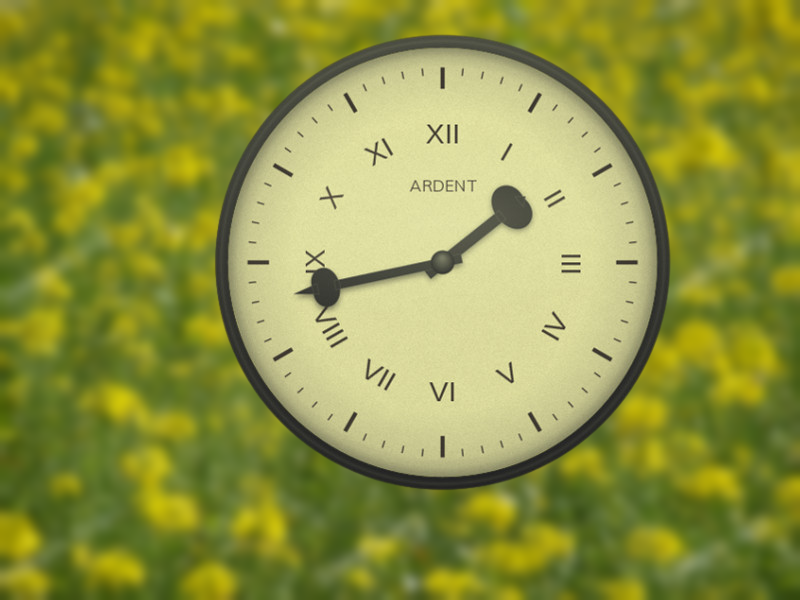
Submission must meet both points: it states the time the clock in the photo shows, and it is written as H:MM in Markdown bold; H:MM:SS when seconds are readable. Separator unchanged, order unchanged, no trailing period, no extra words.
**1:43**
